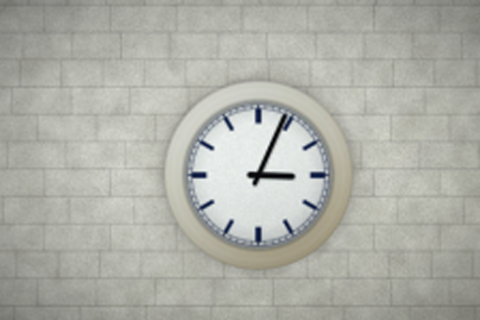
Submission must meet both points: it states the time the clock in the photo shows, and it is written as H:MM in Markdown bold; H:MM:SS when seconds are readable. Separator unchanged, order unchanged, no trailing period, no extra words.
**3:04**
